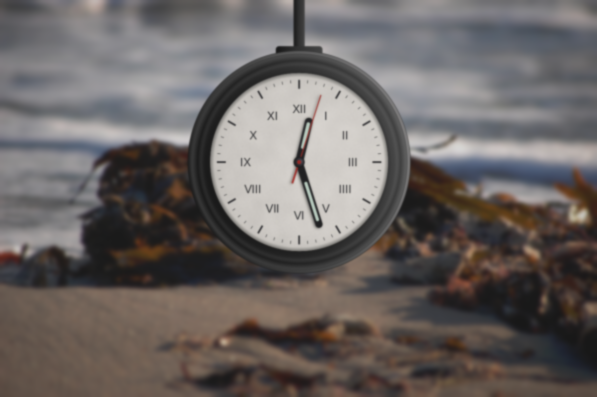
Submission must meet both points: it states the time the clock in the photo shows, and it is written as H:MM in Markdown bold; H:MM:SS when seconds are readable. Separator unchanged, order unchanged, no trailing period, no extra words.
**12:27:03**
